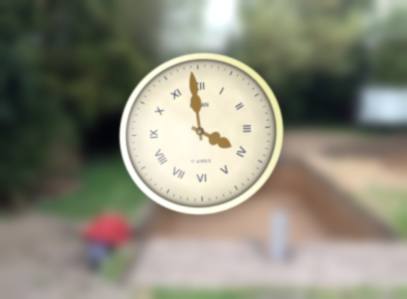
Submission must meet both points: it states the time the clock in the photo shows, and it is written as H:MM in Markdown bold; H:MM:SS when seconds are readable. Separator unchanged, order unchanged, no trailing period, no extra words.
**3:59**
